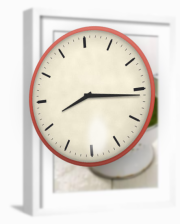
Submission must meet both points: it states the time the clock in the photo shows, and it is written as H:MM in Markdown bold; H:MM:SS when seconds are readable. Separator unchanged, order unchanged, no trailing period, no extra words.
**8:16**
